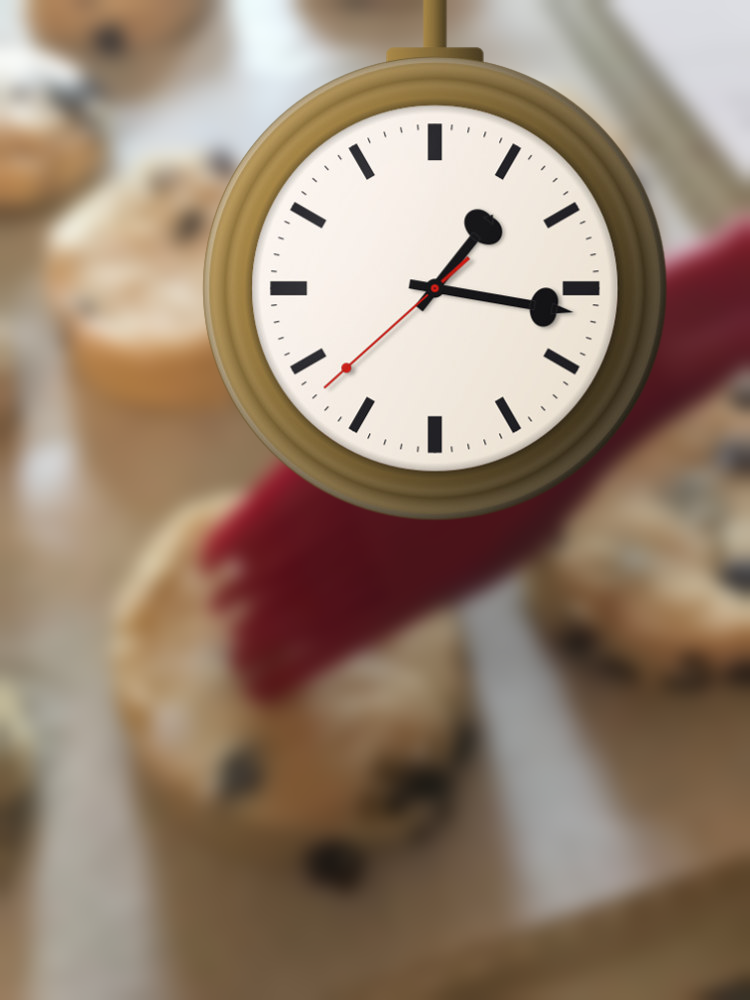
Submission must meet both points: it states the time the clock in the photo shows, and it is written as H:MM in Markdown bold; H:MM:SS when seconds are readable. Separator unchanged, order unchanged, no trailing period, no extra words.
**1:16:38**
